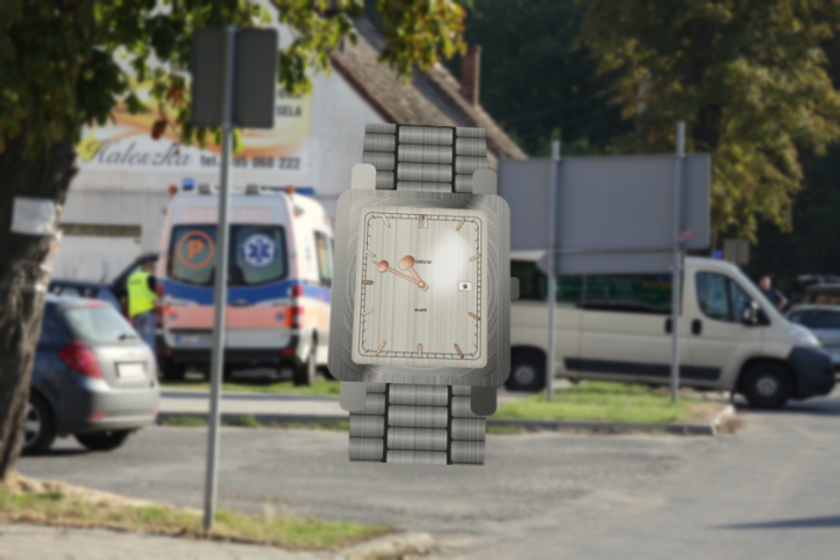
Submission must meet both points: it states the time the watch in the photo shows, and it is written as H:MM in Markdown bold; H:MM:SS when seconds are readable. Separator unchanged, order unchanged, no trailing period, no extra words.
**10:49**
